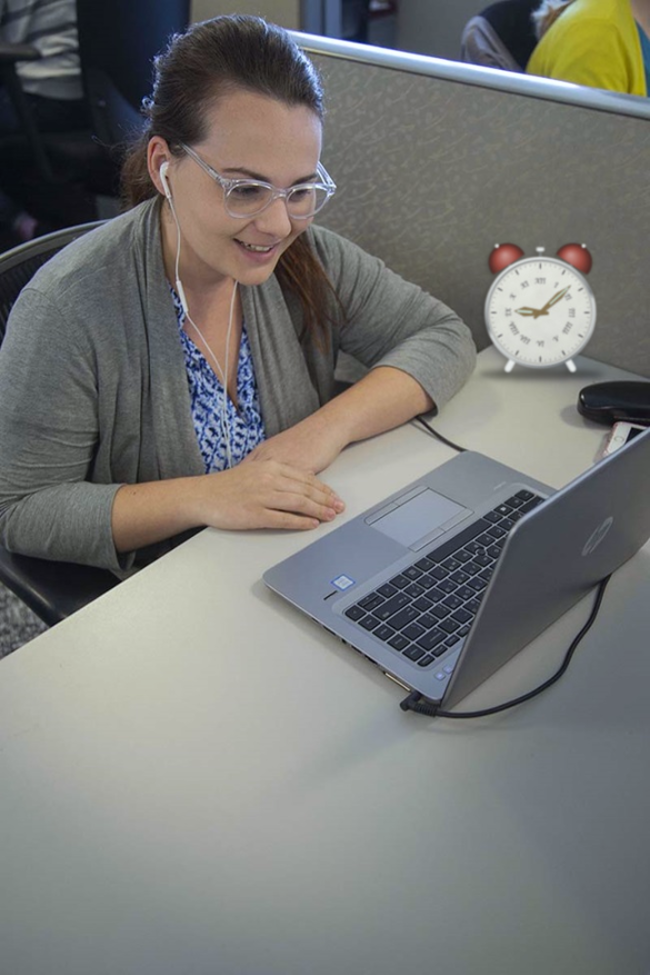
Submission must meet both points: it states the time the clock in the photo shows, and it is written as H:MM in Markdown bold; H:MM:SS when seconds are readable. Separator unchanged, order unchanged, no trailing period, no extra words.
**9:08**
